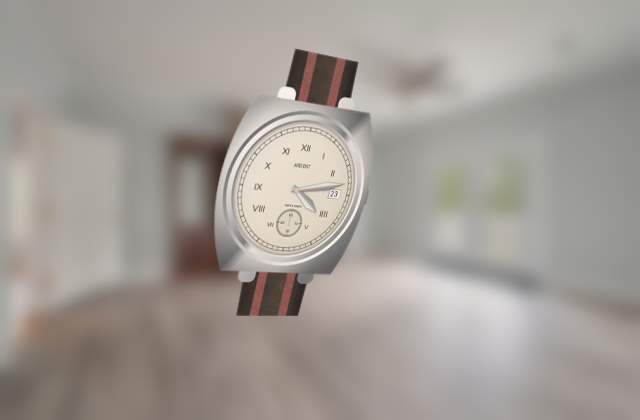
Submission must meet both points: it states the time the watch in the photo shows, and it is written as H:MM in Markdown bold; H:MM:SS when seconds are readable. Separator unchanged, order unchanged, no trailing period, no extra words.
**4:13**
